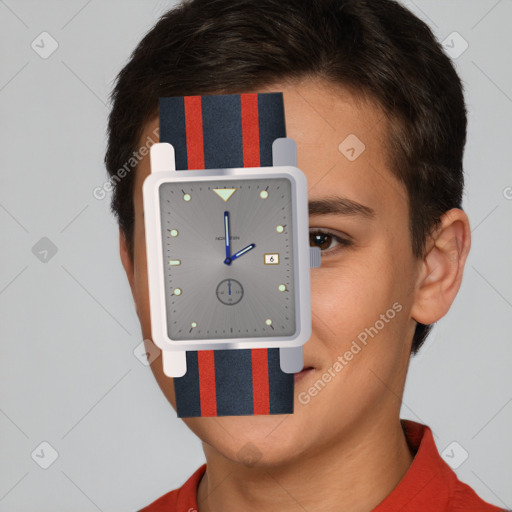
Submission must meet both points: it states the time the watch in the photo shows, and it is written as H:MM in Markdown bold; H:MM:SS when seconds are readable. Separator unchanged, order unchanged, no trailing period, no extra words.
**2:00**
